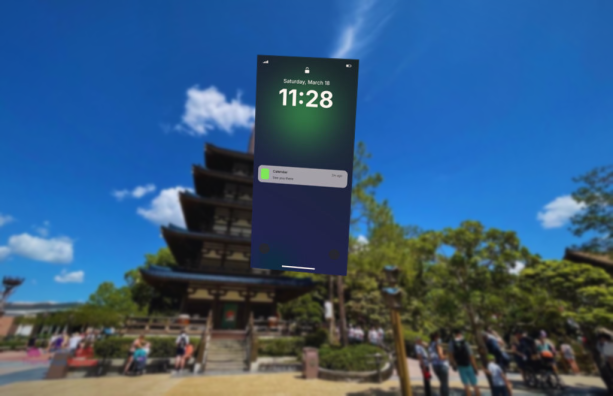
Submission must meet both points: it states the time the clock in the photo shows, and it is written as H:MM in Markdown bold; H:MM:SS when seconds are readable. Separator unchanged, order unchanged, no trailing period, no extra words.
**11:28**
